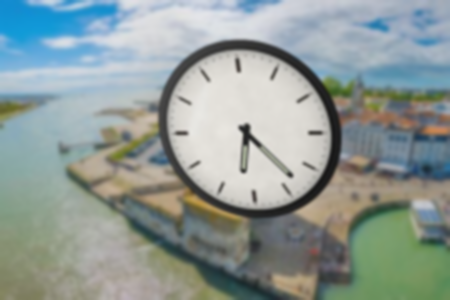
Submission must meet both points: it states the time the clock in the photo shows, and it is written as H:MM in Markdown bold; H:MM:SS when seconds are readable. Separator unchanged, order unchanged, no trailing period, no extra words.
**6:23**
